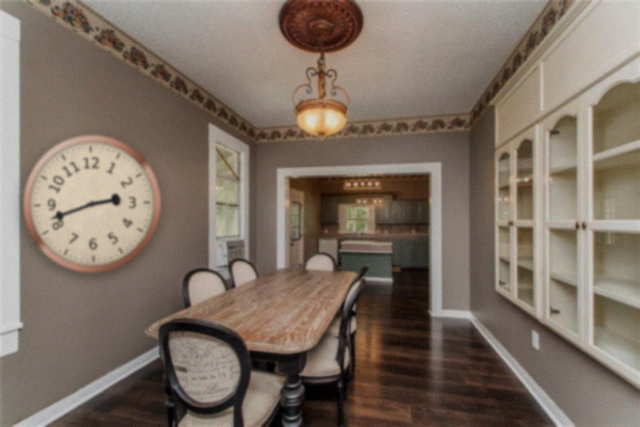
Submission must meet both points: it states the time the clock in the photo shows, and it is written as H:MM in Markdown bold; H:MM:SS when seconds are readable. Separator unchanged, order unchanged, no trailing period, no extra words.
**2:42**
